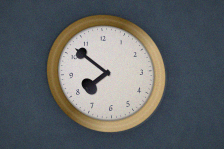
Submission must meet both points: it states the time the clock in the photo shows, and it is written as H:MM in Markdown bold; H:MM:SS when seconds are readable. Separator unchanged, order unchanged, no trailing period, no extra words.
**7:52**
